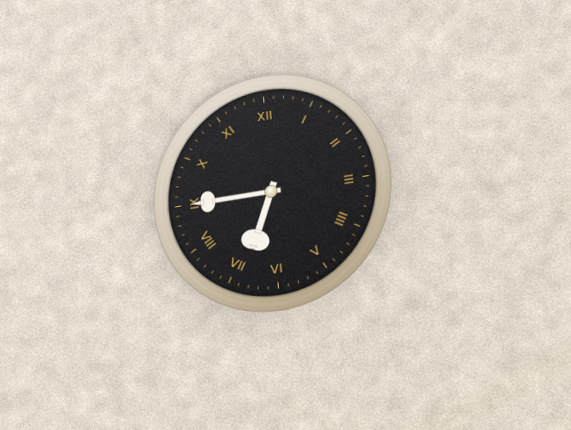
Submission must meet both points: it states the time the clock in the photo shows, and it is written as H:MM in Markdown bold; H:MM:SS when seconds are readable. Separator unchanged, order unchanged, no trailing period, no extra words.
**6:45**
